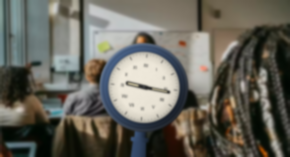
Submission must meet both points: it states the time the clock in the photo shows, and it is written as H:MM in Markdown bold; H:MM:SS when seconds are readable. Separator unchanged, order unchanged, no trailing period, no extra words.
**9:16**
